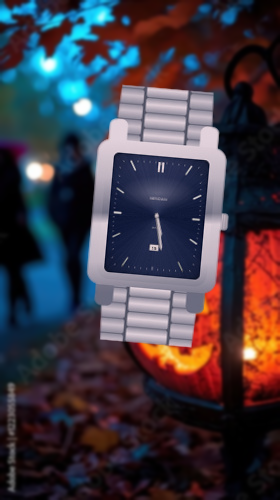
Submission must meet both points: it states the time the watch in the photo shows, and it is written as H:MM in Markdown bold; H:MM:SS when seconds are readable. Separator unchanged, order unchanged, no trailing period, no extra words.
**5:28**
